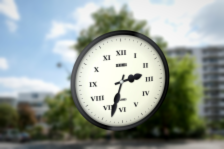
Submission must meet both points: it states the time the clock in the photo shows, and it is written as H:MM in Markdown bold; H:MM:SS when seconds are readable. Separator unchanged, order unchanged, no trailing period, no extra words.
**2:33**
